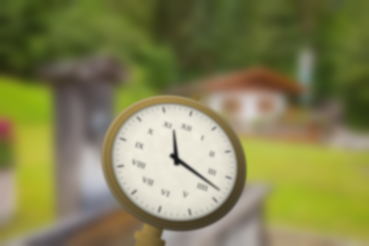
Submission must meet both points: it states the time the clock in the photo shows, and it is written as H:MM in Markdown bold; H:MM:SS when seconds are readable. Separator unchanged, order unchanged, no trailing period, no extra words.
**11:18**
